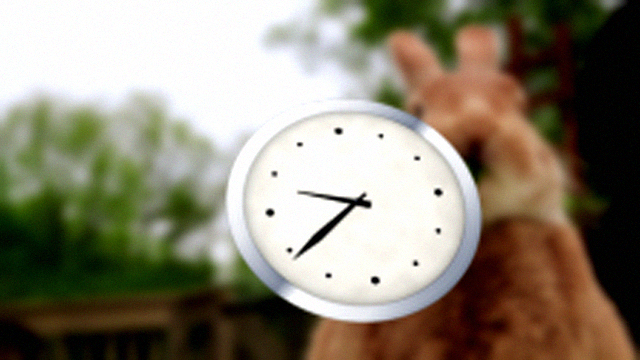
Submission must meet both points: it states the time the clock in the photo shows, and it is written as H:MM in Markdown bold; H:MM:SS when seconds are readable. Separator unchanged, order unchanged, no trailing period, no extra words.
**9:39**
